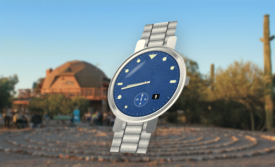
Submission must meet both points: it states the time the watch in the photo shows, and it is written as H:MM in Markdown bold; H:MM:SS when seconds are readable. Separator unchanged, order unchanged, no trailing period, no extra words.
**8:43**
